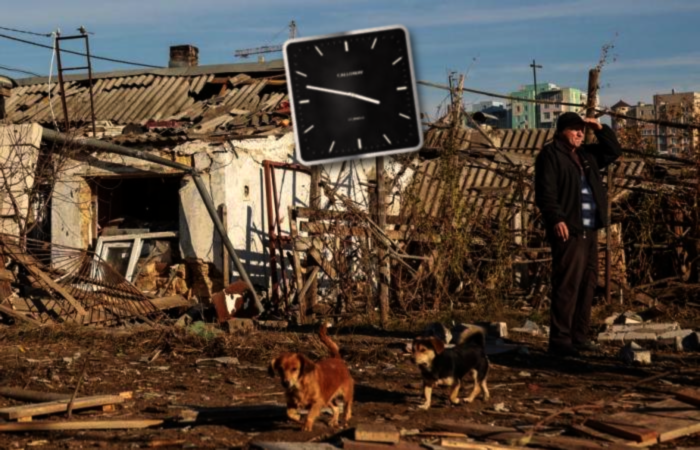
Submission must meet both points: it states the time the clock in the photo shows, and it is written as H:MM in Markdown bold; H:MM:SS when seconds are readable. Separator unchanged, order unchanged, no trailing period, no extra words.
**3:48**
